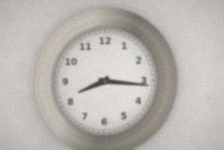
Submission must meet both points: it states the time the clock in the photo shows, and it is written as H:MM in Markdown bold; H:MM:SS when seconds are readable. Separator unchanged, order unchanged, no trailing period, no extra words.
**8:16**
